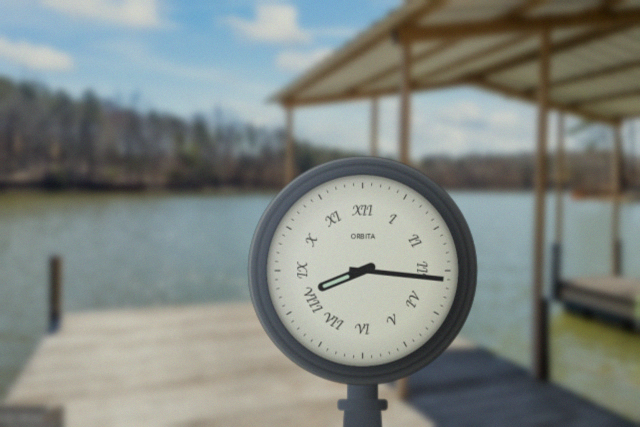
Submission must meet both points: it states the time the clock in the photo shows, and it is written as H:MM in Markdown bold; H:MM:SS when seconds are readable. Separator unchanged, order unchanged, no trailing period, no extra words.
**8:16**
